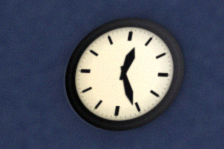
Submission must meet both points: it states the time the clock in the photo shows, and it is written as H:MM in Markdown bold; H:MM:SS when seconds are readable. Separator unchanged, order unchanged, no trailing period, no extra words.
**12:26**
